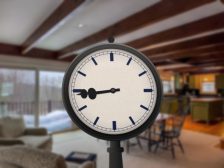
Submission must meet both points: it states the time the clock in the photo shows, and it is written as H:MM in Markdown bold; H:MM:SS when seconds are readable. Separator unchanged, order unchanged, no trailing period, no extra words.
**8:44**
